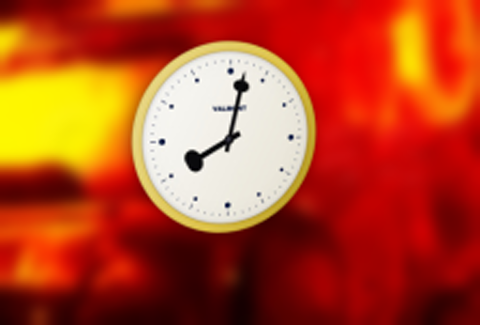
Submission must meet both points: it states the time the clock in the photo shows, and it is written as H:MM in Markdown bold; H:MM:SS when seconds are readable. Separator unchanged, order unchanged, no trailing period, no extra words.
**8:02**
